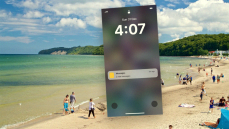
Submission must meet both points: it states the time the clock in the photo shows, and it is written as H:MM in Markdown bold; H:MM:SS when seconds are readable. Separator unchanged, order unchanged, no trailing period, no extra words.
**4:07**
